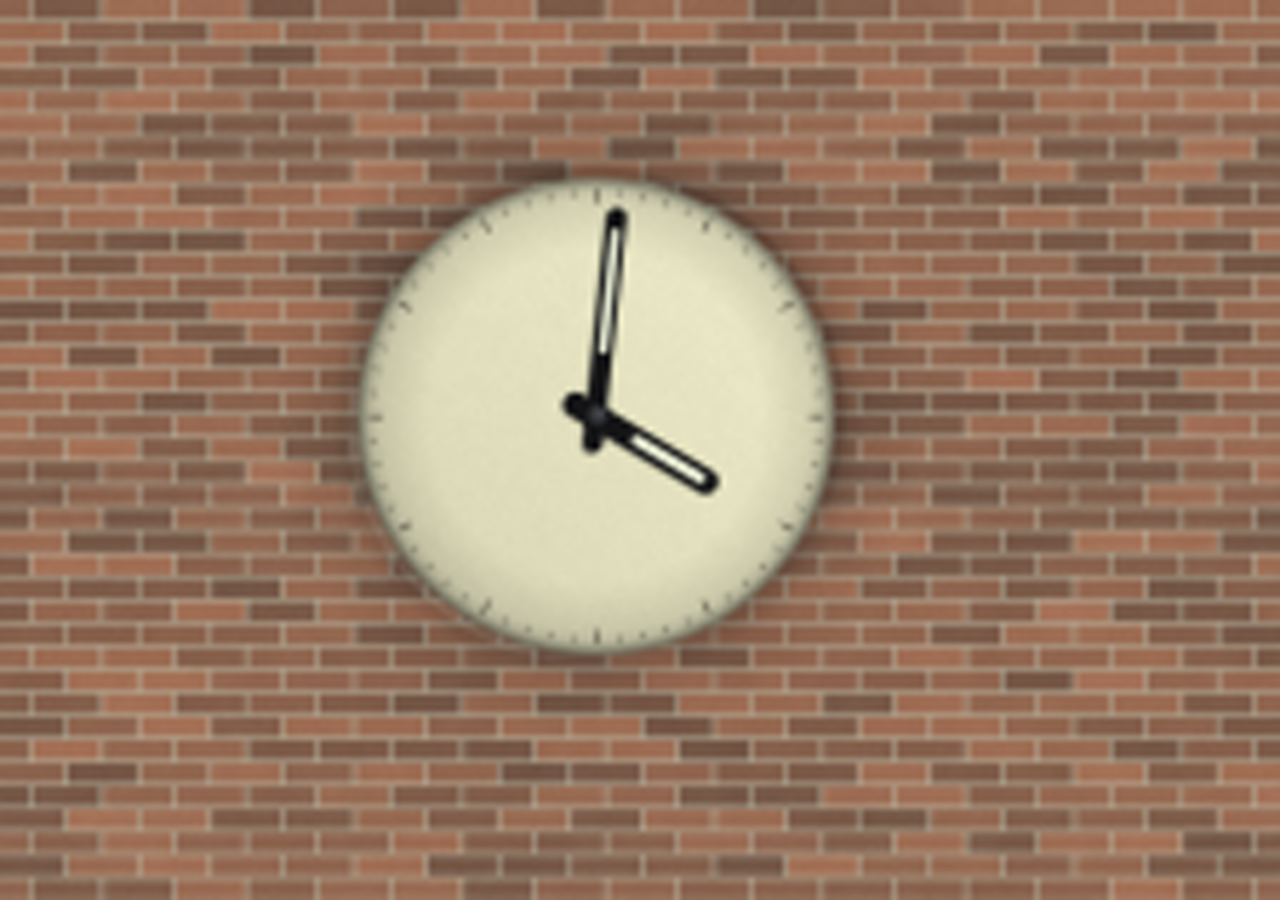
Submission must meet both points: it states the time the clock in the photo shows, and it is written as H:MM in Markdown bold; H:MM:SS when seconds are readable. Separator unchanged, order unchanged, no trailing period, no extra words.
**4:01**
